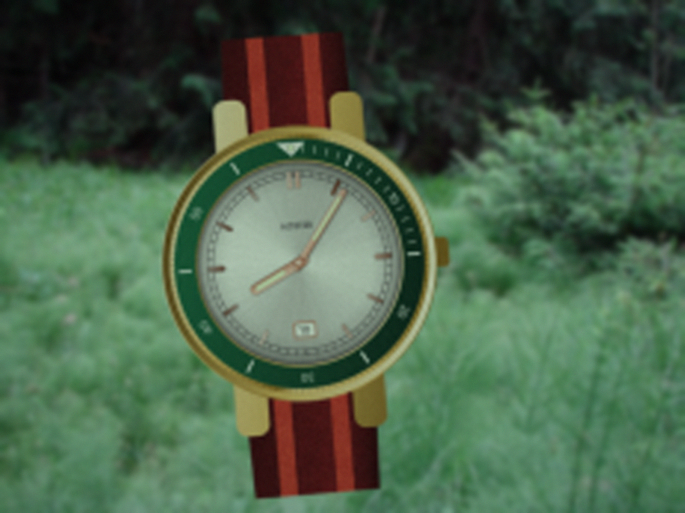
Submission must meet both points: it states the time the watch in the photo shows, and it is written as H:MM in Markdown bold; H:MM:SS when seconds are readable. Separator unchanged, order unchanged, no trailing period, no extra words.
**8:06**
